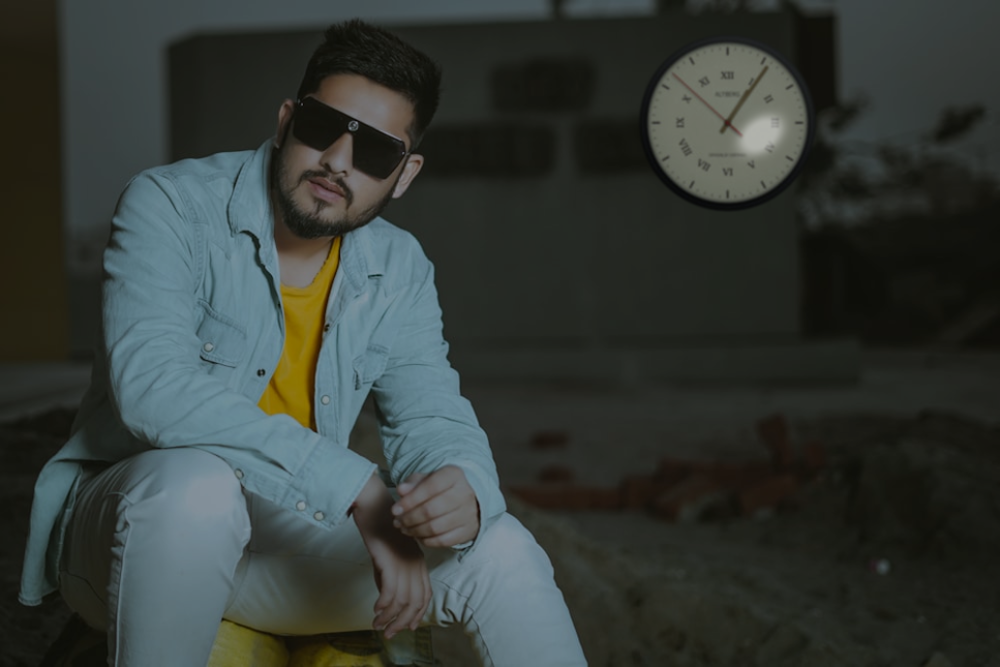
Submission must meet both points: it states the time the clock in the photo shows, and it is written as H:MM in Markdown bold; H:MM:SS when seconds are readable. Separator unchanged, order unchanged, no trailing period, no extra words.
**1:05:52**
